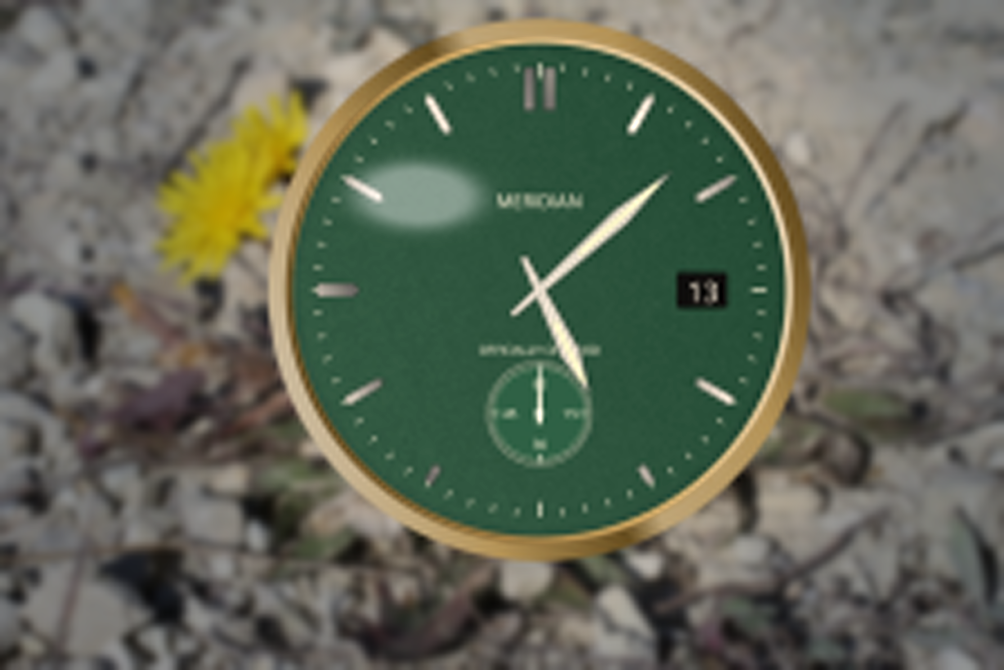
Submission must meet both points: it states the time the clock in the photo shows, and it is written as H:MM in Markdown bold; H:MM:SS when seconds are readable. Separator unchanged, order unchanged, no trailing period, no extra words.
**5:08**
